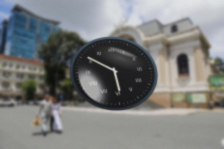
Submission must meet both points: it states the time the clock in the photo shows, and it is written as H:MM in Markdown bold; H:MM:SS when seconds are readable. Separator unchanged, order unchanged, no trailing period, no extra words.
**5:51**
